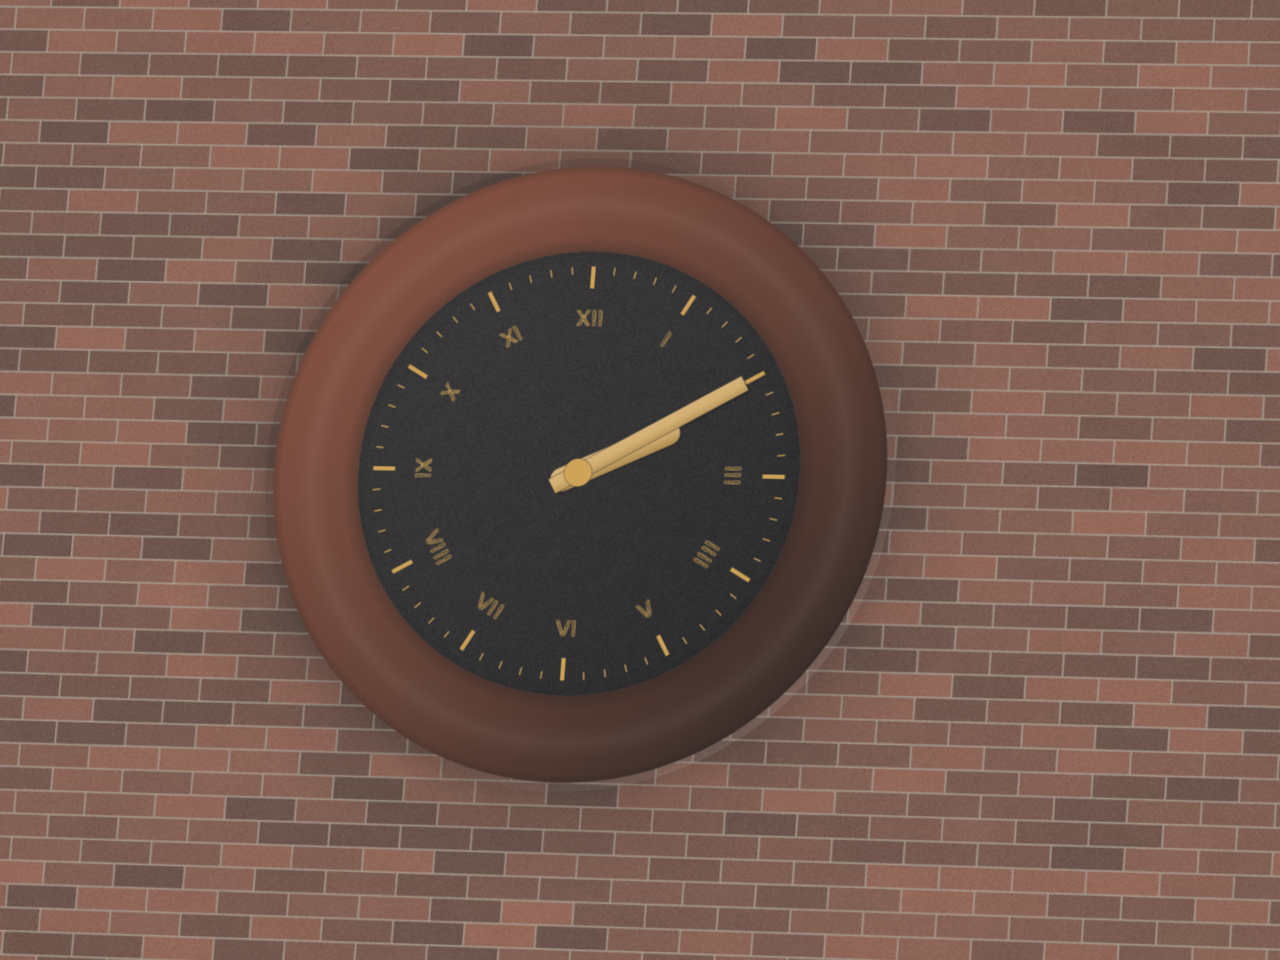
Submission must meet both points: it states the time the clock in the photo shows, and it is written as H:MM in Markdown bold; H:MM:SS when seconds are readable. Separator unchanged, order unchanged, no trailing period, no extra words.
**2:10**
